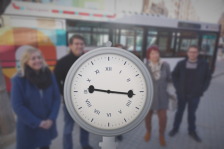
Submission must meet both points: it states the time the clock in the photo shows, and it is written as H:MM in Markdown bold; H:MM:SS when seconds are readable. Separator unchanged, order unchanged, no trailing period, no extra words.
**9:16**
